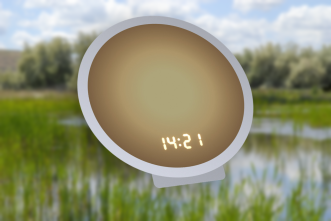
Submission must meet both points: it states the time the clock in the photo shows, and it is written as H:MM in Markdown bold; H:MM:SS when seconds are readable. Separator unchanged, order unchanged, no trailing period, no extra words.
**14:21**
